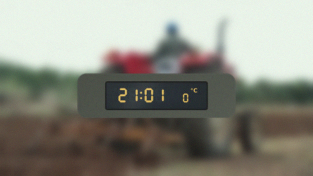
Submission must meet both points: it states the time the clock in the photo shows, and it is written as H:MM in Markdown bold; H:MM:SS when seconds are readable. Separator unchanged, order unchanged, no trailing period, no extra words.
**21:01**
